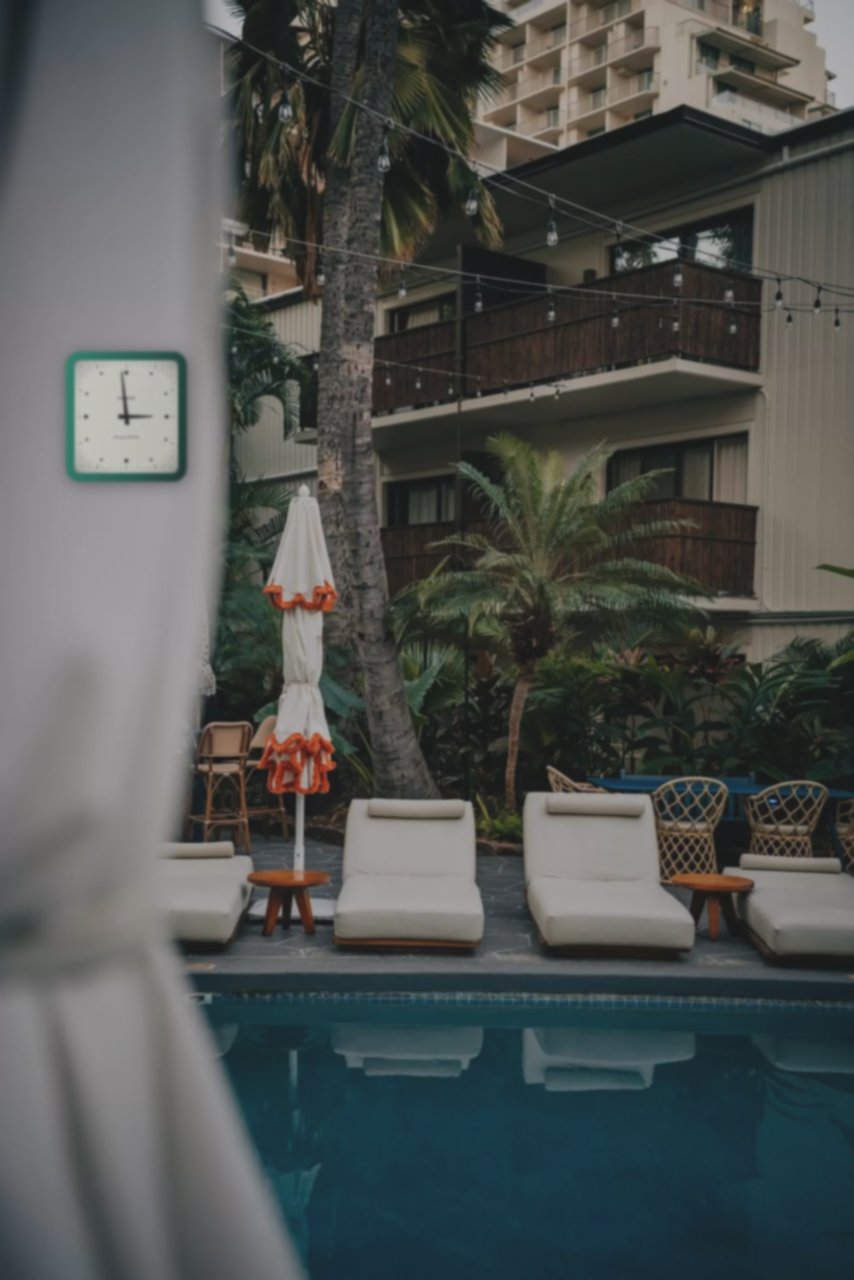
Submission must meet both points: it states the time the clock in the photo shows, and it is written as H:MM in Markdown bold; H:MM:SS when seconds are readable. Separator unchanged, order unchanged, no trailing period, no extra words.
**2:59**
